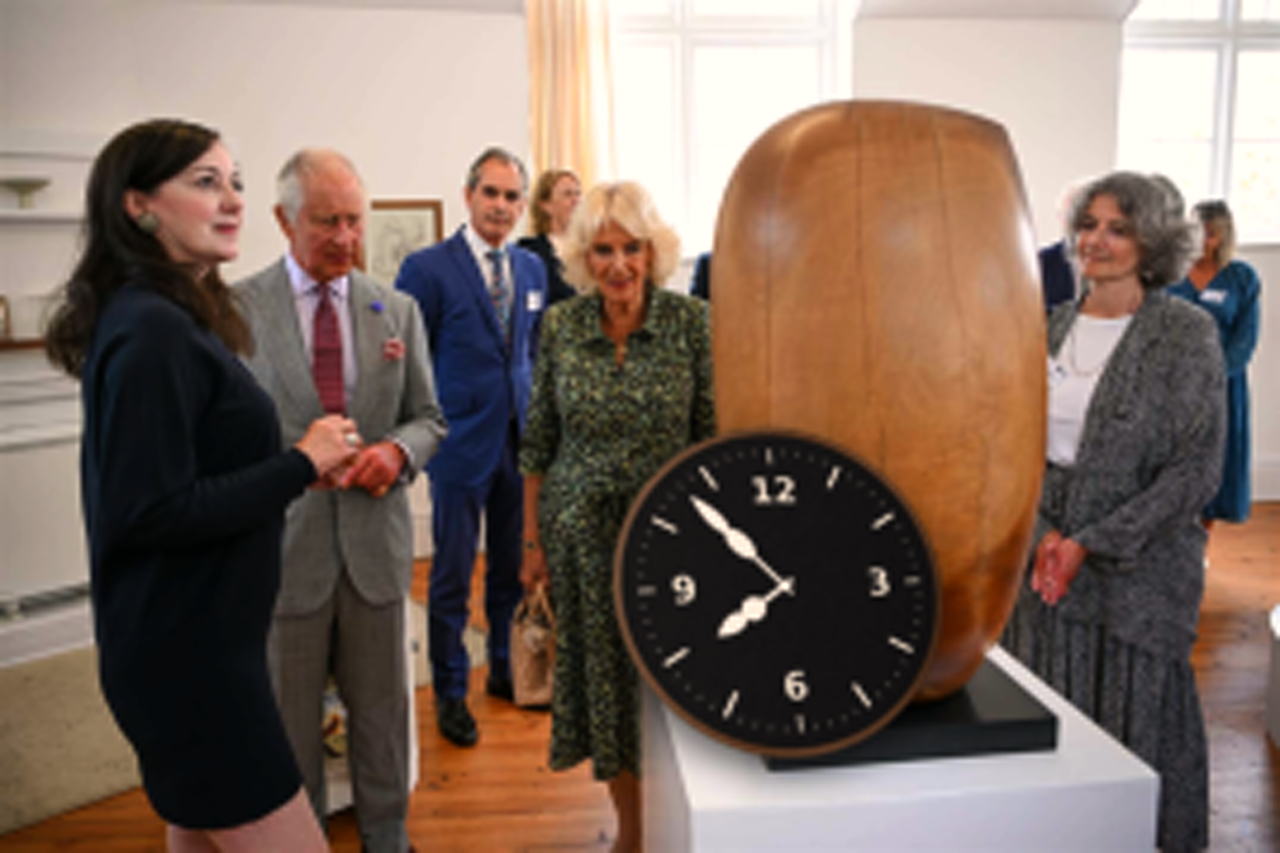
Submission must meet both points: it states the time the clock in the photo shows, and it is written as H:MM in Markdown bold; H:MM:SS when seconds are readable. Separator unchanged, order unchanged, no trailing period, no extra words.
**7:53**
